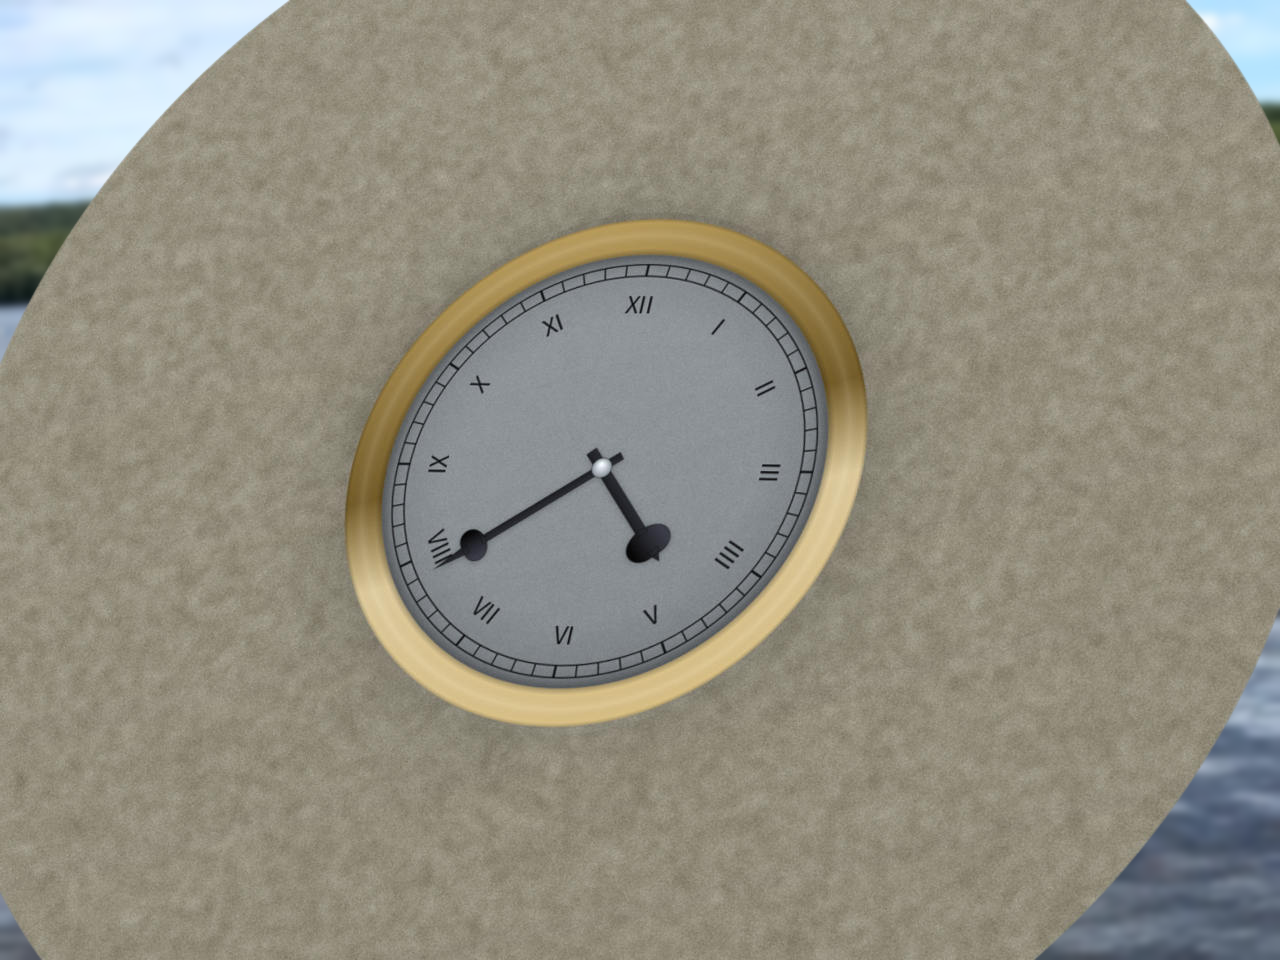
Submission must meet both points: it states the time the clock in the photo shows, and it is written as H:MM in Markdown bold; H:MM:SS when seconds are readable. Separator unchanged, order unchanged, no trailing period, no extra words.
**4:39**
